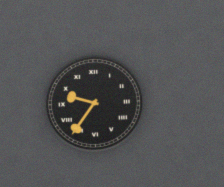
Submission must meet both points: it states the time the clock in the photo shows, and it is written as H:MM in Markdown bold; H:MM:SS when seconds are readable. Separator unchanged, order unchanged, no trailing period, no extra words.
**9:36**
